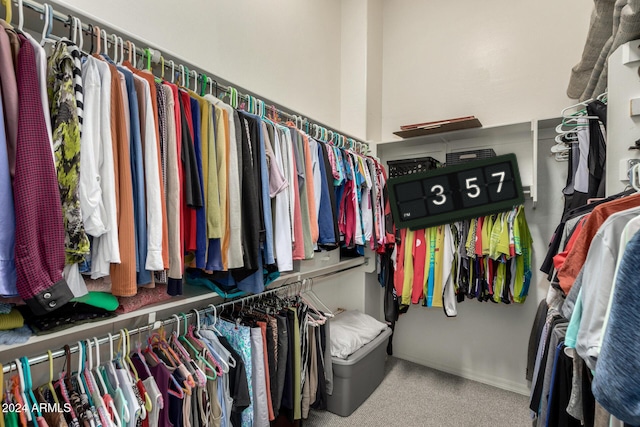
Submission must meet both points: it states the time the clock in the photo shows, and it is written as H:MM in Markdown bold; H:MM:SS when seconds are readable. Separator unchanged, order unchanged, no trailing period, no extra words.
**3:57**
